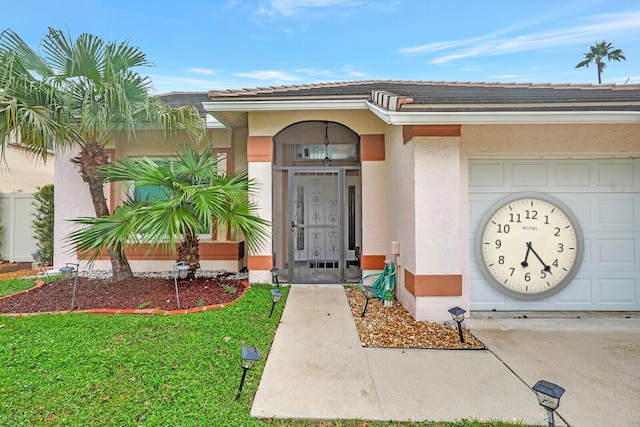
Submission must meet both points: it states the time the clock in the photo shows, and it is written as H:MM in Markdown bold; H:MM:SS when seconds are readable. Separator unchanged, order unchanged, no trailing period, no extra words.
**6:23**
